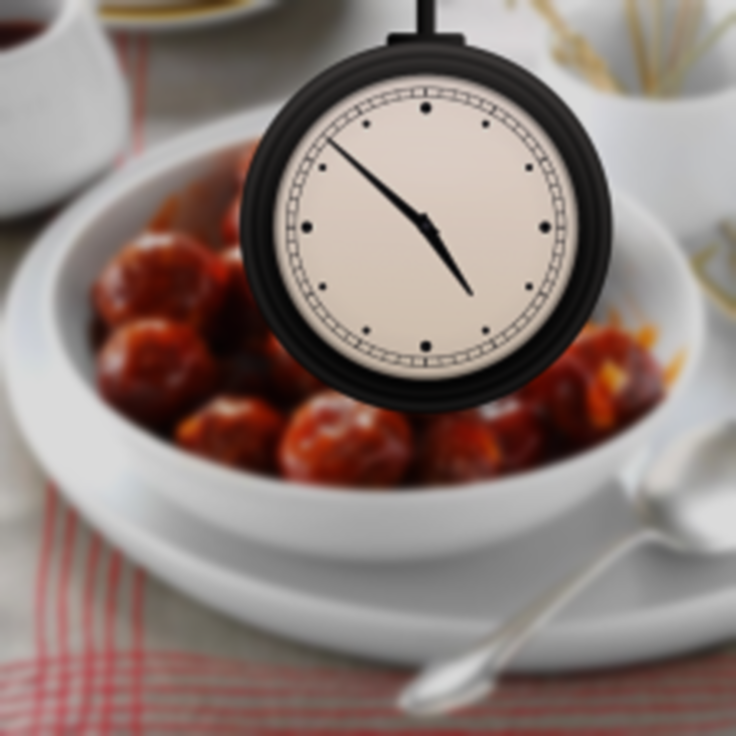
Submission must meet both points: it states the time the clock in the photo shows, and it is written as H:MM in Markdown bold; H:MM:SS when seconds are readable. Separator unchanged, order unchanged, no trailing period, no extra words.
**4:52**
